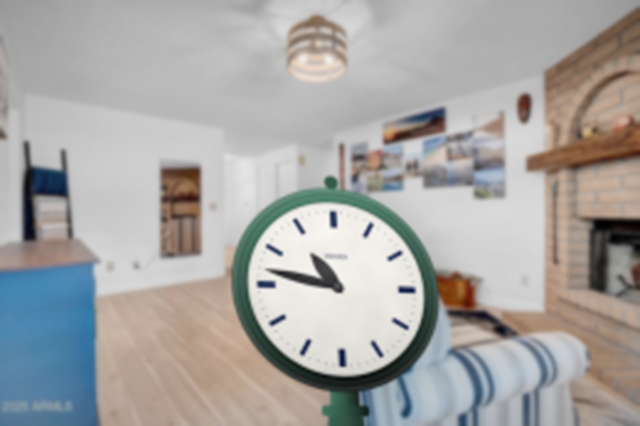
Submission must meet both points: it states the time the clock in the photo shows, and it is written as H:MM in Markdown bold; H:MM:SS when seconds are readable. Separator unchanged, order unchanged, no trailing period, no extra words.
**10:47**
